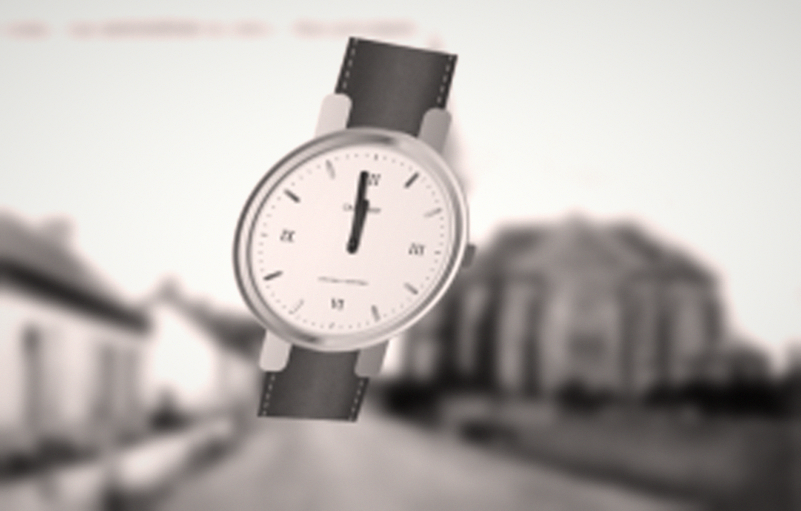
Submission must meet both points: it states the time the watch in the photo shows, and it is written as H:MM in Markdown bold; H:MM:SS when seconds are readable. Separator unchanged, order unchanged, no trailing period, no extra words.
**11:59**
